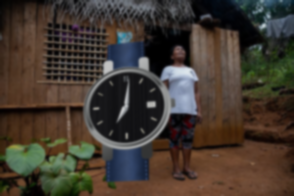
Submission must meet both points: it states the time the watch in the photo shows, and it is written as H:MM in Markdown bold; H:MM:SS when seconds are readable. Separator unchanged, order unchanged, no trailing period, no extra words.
**7:01**
